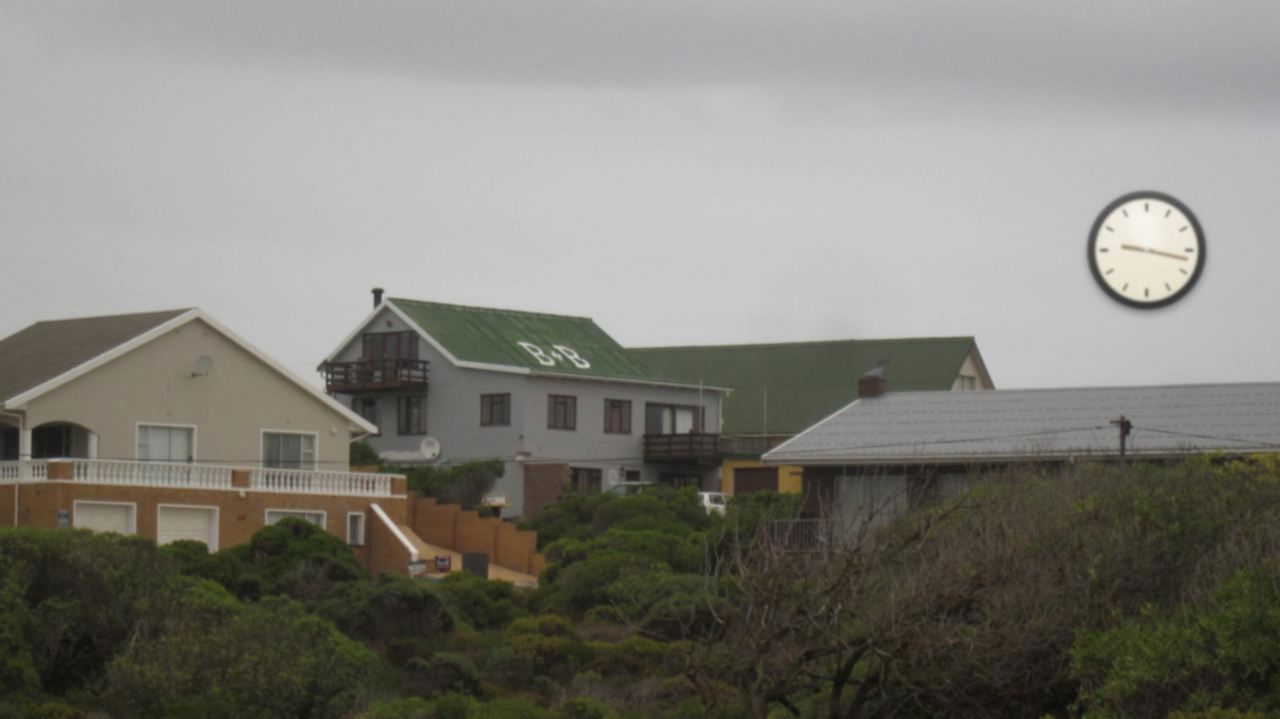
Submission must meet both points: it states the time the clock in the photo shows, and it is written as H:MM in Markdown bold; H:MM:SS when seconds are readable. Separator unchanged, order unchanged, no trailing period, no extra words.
**9:17**
